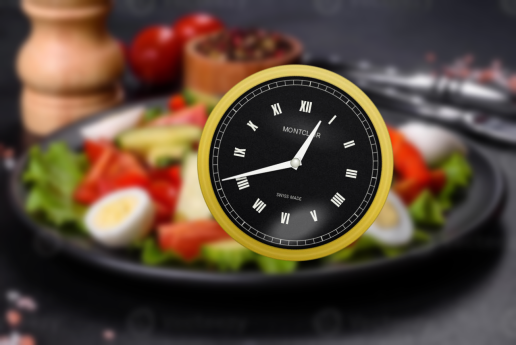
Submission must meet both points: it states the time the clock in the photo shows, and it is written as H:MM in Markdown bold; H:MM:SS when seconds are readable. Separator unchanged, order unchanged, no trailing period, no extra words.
**12:41**
